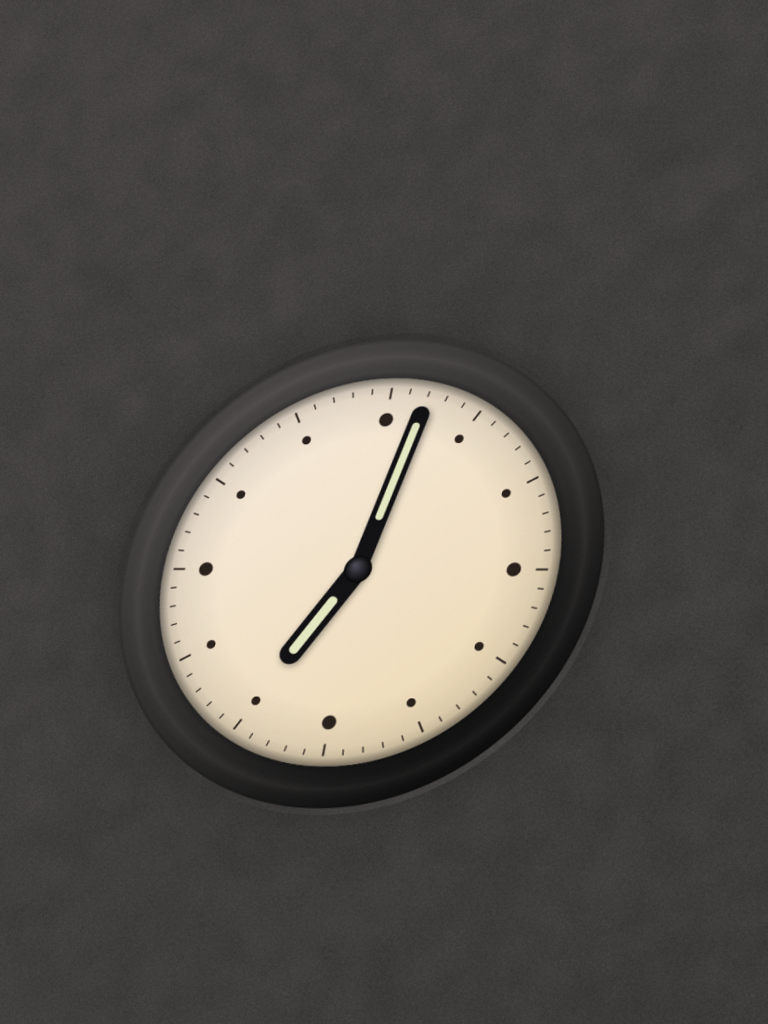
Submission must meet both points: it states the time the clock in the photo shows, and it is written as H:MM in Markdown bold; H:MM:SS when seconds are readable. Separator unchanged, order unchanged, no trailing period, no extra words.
**7:02**
